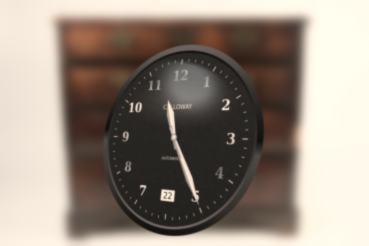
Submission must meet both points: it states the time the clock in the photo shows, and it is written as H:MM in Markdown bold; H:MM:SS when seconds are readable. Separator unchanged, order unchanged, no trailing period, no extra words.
**11:25**
